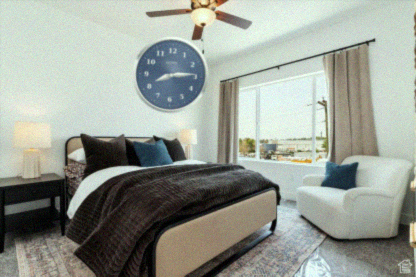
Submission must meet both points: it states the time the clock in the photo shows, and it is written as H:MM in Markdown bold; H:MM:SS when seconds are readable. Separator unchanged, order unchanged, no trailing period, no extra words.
**8:14**
